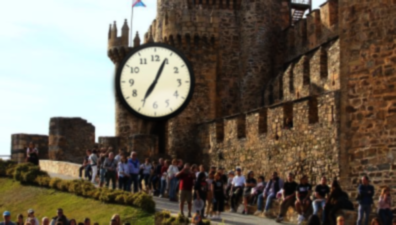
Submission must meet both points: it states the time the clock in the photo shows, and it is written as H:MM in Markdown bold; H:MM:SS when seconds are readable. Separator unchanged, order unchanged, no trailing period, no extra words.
**7:04**
